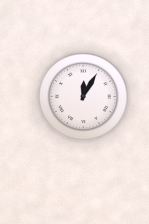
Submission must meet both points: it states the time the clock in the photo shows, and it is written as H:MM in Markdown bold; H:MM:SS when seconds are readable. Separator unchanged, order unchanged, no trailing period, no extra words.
**12:05**
